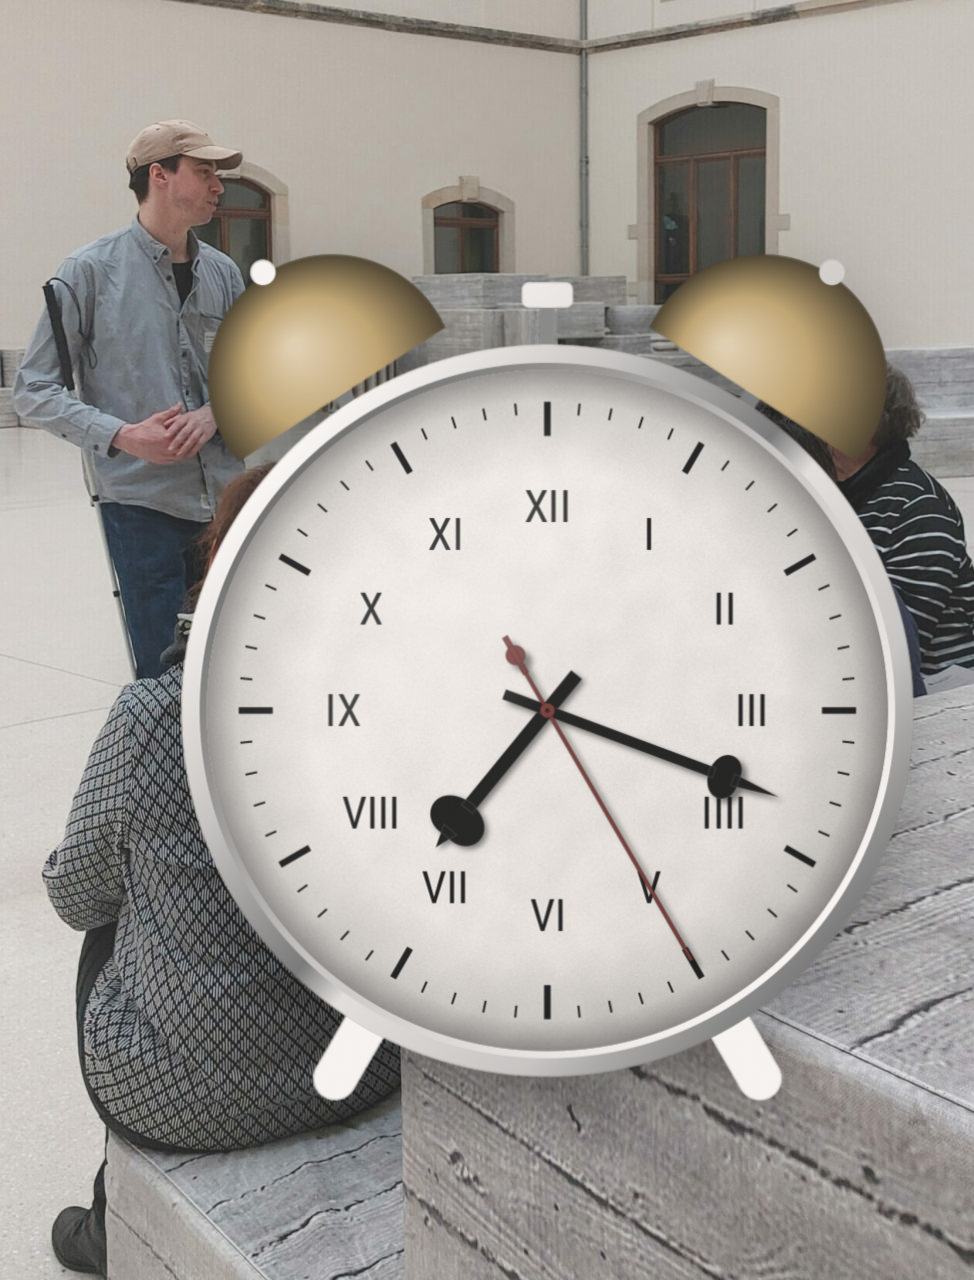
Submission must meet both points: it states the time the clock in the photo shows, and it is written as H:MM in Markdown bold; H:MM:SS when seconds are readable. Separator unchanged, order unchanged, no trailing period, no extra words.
**7:18:25**
